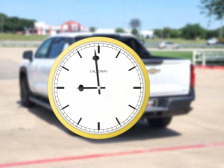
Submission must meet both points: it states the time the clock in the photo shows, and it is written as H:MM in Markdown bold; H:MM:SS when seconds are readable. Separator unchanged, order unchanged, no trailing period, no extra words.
**8:59**
